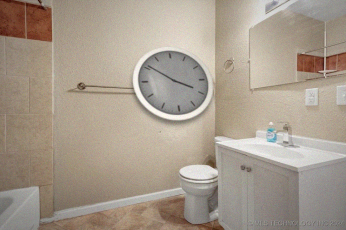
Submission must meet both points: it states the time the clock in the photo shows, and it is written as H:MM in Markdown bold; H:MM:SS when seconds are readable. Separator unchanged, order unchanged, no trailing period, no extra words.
**3:51**
